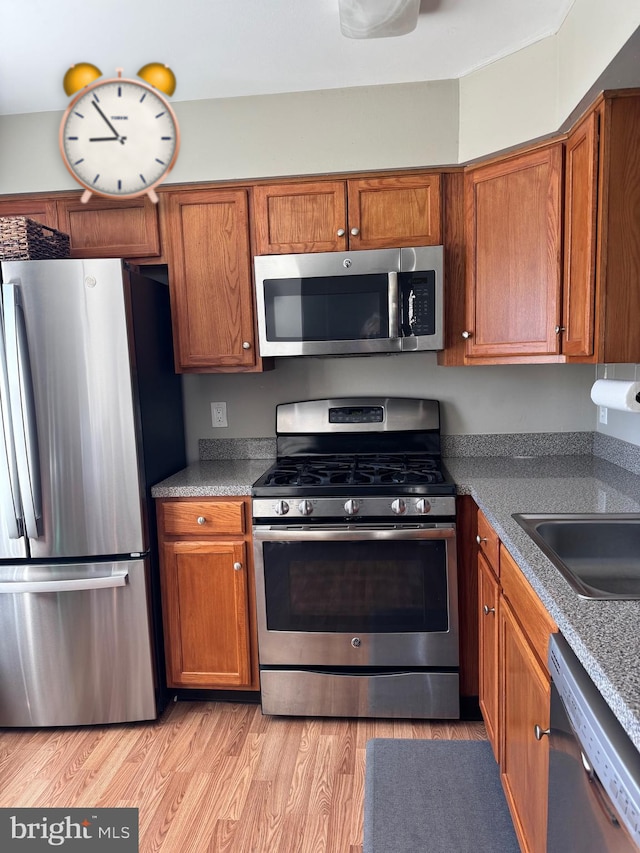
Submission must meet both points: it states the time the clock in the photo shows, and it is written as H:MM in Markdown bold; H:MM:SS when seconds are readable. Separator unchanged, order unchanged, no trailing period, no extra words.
**8:54**
